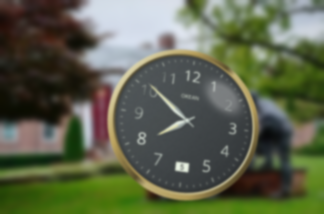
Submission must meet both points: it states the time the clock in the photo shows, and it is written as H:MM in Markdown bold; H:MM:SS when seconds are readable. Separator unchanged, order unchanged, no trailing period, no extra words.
**7:51**
